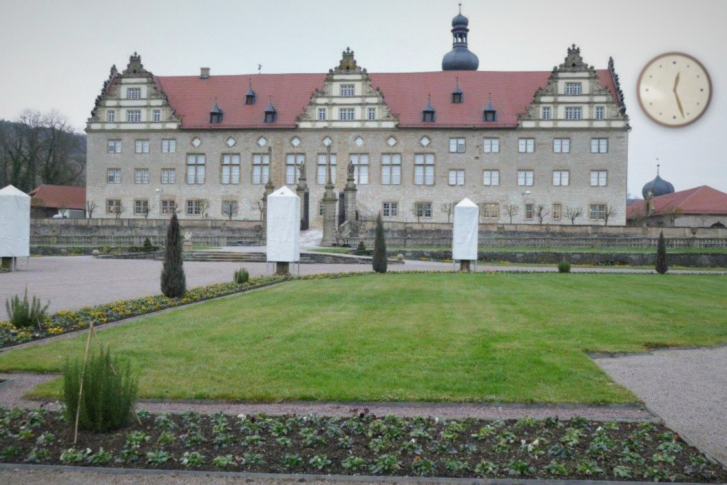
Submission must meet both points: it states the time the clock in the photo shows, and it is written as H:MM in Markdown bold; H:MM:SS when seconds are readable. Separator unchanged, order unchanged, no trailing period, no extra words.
**12:27**
